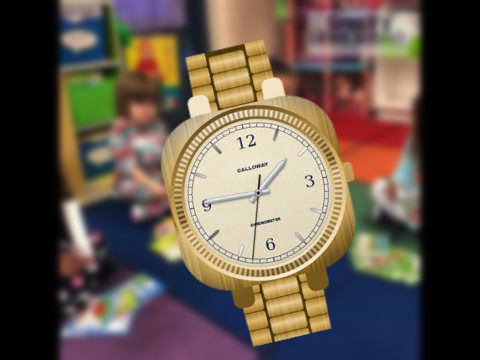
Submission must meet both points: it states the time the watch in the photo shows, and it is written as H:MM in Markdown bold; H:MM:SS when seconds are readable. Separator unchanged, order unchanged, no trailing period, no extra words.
**1:45:33**
